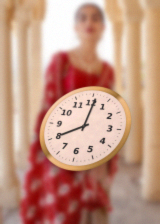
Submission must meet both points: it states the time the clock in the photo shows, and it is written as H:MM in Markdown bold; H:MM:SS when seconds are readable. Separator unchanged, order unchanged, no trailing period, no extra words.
**8:01**
